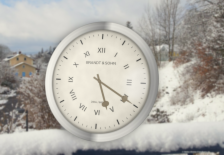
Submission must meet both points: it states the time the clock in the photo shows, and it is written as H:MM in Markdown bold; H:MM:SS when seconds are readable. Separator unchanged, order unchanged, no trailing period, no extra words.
**5:20**
